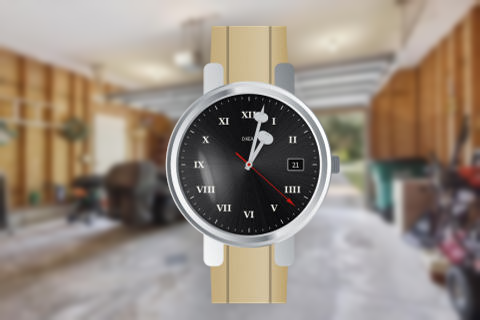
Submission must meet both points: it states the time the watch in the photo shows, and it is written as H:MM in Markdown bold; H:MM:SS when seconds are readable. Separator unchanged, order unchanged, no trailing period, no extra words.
**1:02:22**
